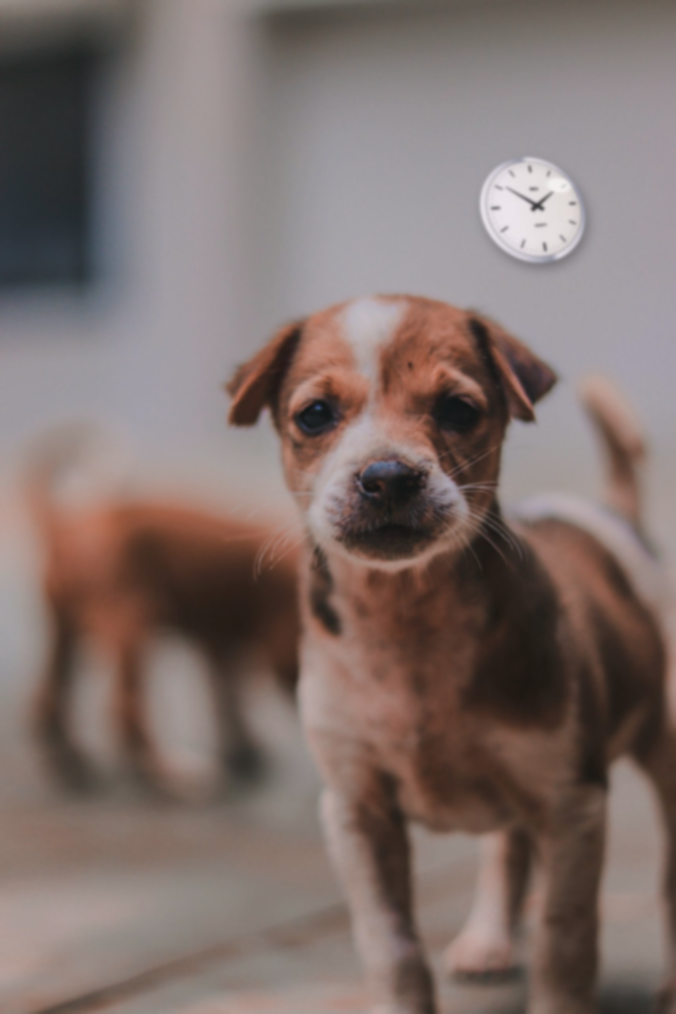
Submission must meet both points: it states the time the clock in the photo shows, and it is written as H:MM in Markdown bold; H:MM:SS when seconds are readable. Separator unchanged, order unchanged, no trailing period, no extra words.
**1:51**
